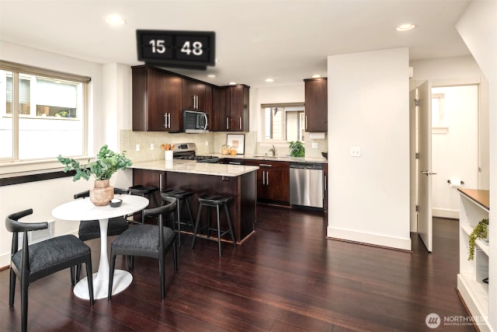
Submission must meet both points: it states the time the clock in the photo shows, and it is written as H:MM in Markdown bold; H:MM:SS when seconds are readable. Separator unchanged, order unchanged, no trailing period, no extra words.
**15:48**
